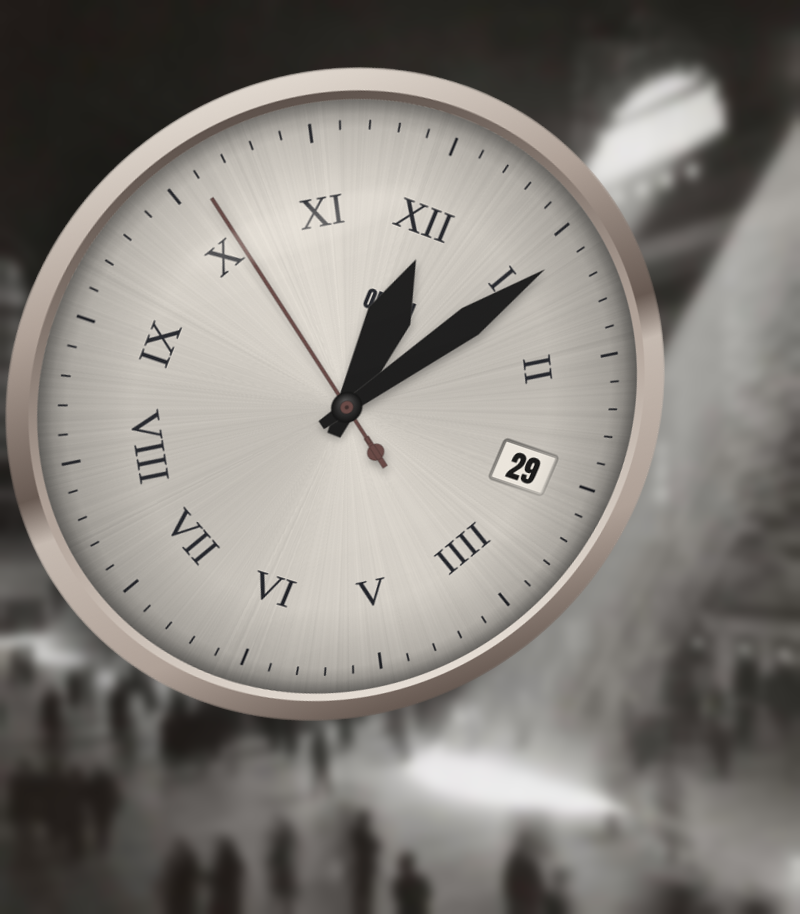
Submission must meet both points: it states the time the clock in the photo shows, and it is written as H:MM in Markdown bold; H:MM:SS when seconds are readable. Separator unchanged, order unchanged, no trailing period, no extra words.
**12:05:51**
